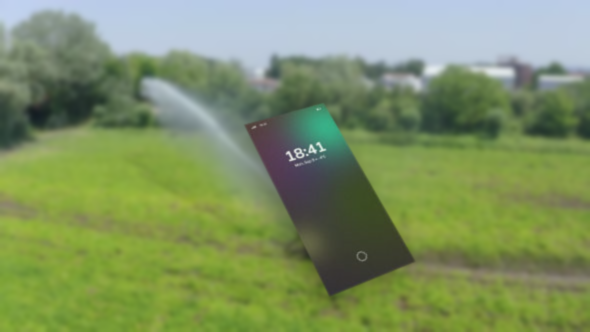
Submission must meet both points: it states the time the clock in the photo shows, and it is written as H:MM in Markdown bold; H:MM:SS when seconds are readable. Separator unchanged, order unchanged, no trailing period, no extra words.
**18:41**
